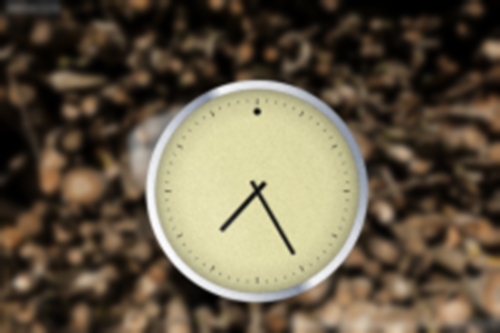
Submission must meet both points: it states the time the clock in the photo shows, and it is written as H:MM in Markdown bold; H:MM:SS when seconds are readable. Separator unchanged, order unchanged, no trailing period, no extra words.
**7:25**
